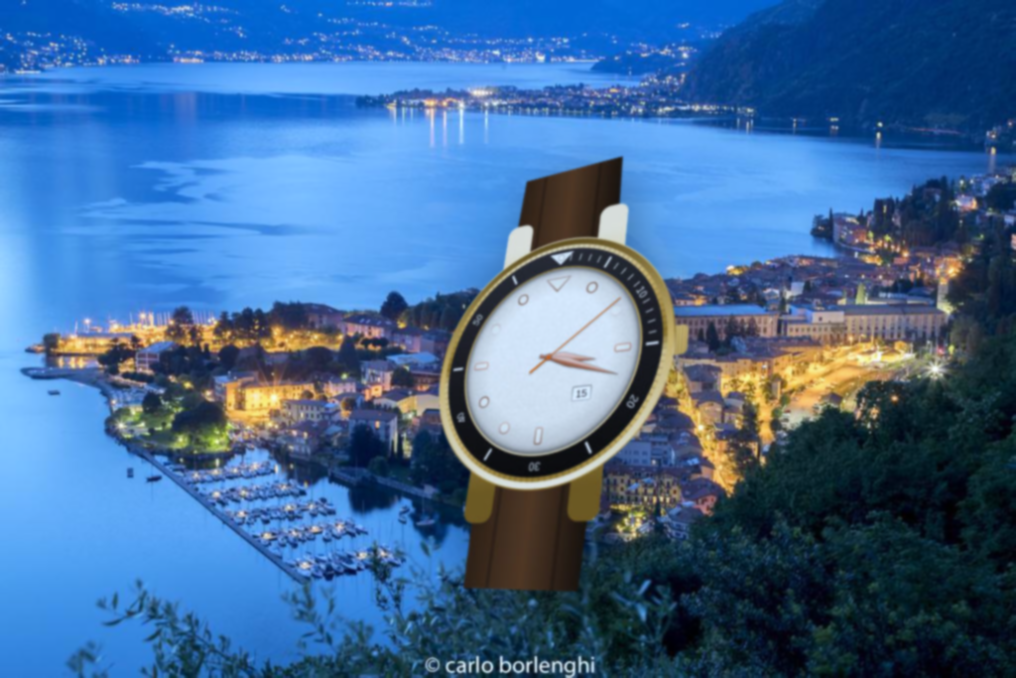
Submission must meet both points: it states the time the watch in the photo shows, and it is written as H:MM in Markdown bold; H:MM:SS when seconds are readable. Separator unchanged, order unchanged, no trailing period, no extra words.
**3:18:09**
